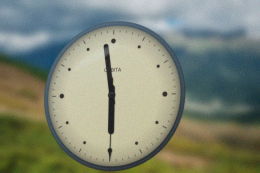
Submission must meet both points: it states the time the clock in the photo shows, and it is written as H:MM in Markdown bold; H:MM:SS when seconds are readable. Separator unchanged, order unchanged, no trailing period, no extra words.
**5:58:30**
